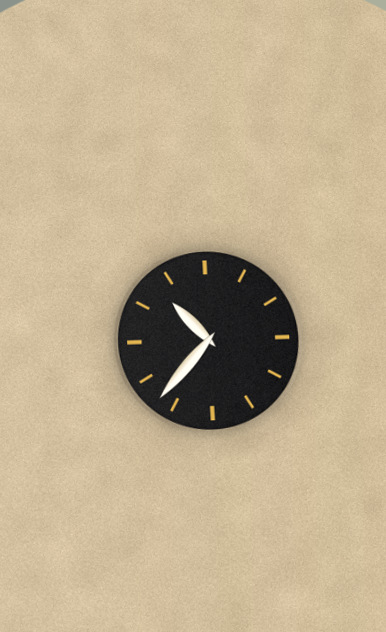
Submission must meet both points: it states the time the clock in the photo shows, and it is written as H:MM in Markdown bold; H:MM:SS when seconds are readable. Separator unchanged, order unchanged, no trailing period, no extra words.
**10:37**
